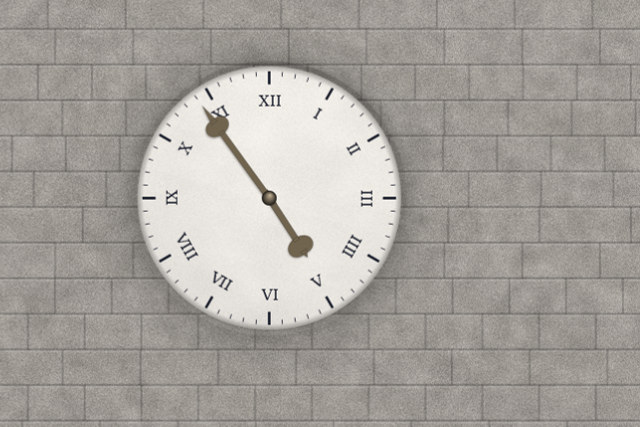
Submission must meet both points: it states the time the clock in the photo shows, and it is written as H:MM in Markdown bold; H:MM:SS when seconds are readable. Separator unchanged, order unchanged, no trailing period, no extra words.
**4:54**
